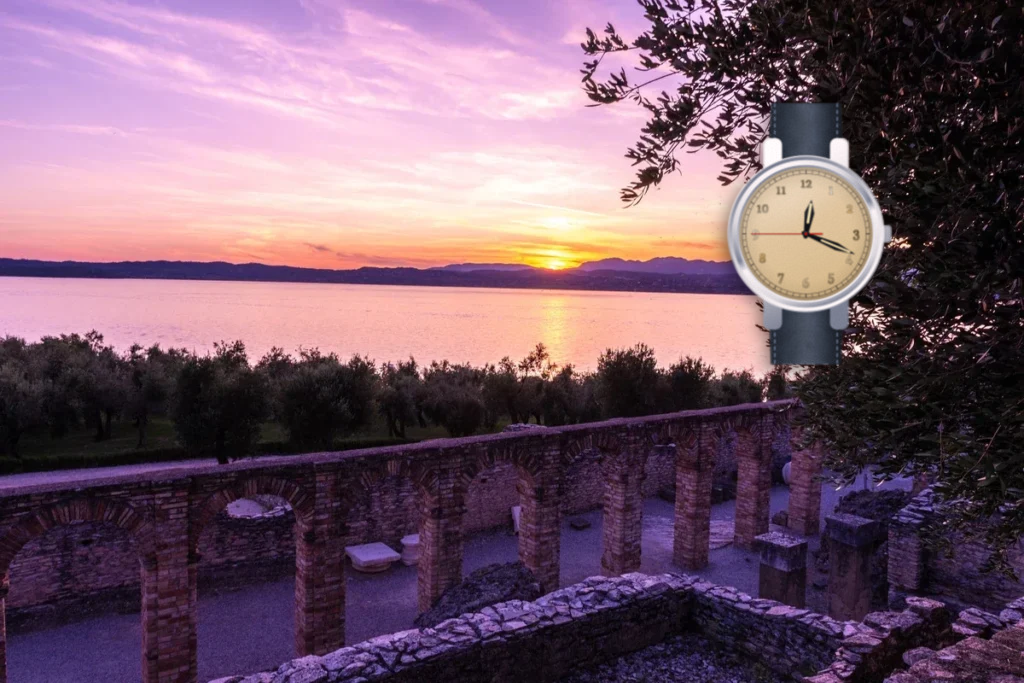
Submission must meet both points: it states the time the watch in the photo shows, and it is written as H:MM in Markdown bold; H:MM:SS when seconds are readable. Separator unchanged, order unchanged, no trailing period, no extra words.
**12:18:45**
